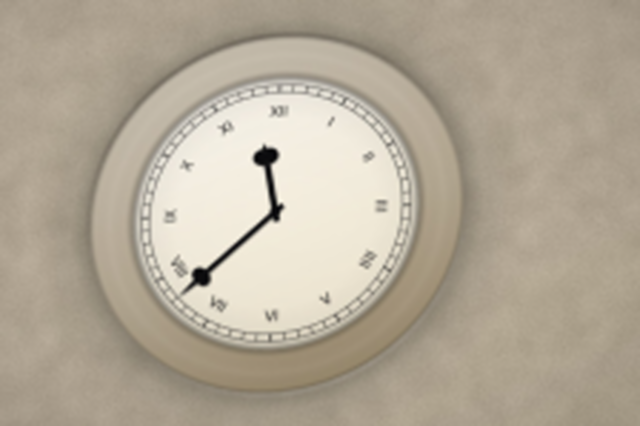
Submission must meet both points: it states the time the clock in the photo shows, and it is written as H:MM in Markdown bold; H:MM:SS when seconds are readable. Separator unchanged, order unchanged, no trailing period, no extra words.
**11:38**
